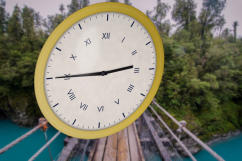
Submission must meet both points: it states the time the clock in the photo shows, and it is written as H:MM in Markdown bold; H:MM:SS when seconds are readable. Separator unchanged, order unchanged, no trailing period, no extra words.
**2:45**
